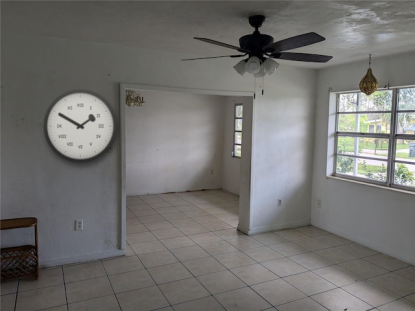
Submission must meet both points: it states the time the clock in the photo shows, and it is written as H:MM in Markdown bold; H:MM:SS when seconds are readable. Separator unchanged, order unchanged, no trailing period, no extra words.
**1:50**
